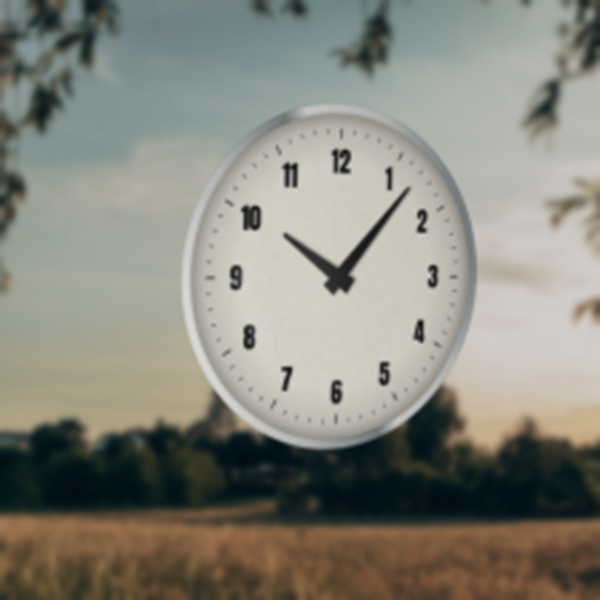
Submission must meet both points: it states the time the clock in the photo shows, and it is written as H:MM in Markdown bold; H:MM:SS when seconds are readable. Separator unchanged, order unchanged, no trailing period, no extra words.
**10:07**
